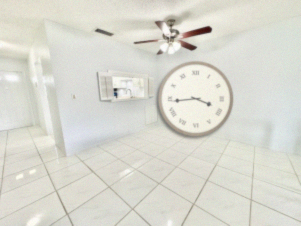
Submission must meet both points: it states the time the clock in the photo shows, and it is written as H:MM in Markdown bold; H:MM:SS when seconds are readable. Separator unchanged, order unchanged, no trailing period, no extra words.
**3:44**
